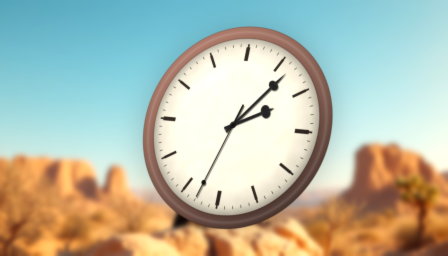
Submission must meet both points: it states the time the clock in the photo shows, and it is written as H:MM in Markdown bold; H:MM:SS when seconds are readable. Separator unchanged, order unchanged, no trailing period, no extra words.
**2:06:33**
